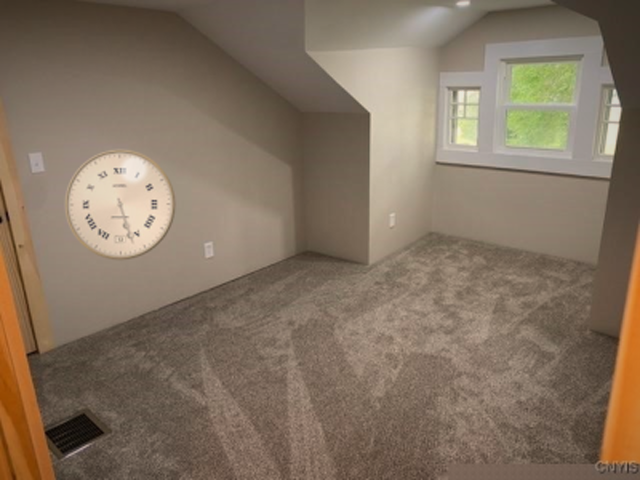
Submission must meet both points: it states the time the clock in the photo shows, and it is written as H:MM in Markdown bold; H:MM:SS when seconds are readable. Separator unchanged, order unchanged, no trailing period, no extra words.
**5:27**
